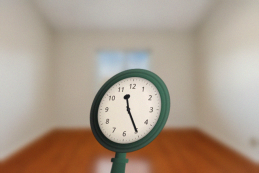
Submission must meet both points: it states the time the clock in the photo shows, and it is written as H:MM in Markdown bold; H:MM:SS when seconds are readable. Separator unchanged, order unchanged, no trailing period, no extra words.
**11:25**
